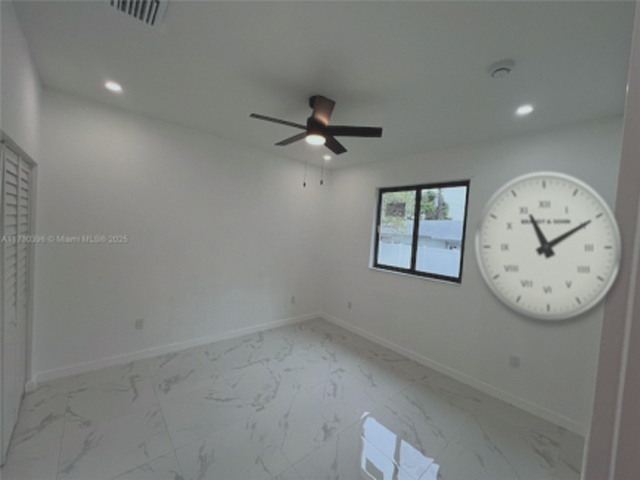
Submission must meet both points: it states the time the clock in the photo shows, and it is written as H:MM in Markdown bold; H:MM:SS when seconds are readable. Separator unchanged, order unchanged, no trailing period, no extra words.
**11:10**
